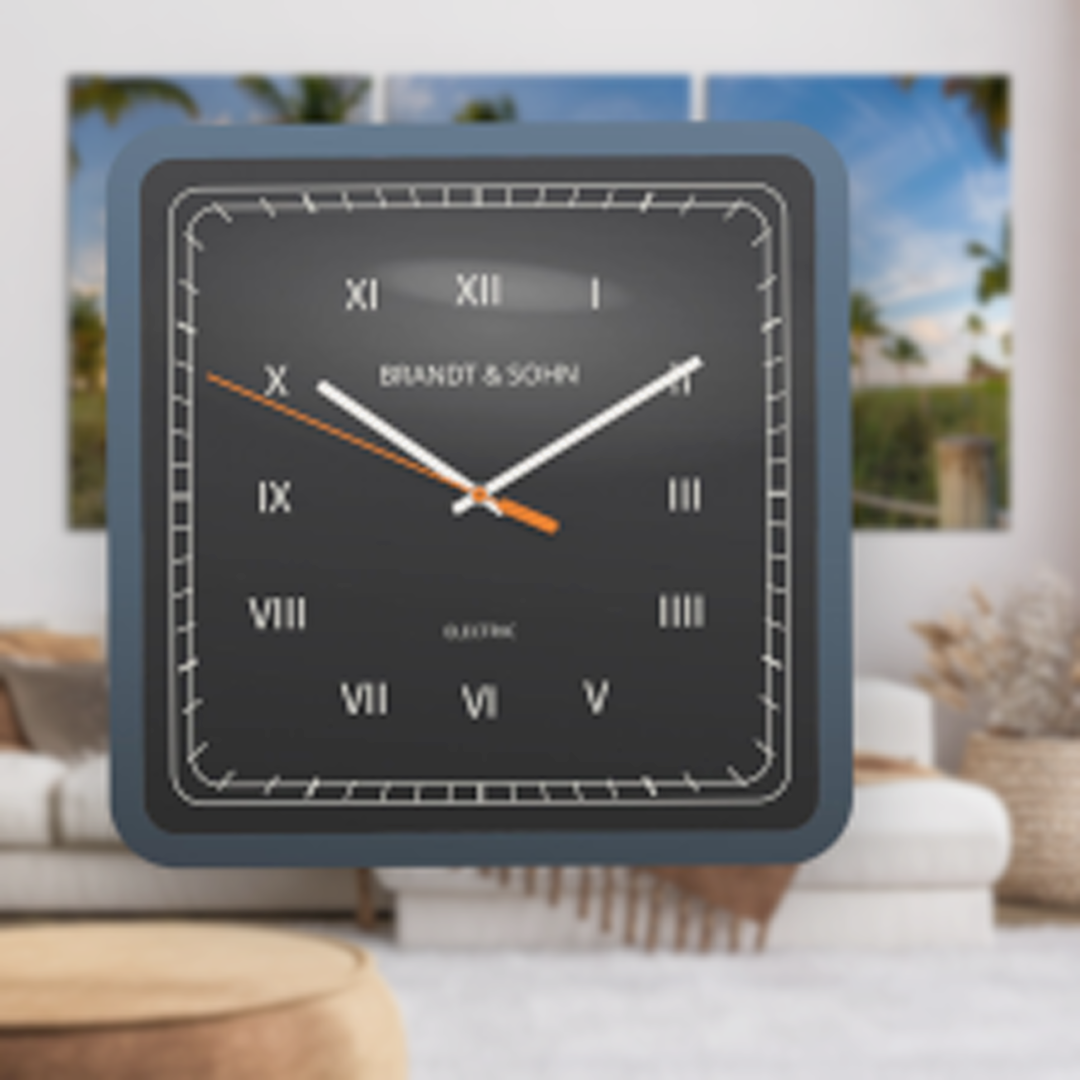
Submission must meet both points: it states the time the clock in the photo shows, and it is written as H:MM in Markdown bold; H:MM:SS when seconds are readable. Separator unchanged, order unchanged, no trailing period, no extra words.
**10:09:49**
